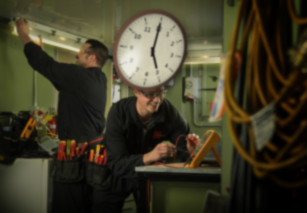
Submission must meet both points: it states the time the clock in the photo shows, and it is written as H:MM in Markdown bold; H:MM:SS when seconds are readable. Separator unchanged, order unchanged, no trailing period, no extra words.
**5:00**
